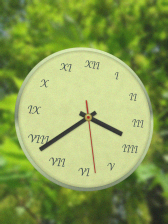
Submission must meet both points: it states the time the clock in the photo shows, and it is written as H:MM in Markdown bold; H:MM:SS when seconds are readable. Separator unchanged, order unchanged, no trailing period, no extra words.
**3:38:28**
